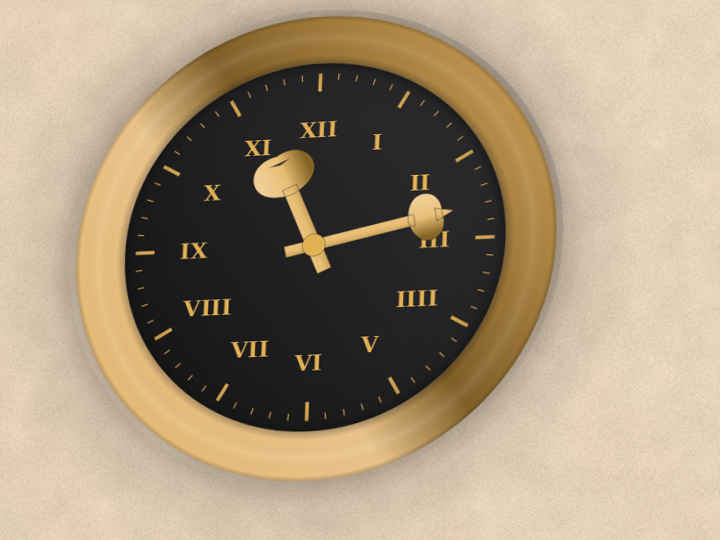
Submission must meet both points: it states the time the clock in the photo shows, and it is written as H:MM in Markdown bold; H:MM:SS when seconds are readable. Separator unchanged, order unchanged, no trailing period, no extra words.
**11:13**
